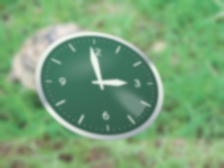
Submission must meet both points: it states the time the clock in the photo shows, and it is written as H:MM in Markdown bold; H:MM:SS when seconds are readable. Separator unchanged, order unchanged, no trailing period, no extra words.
**2:59**
